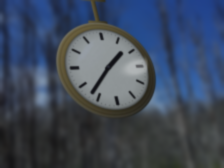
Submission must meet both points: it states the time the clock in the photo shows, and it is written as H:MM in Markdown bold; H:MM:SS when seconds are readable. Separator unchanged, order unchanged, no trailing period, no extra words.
**1:37**
